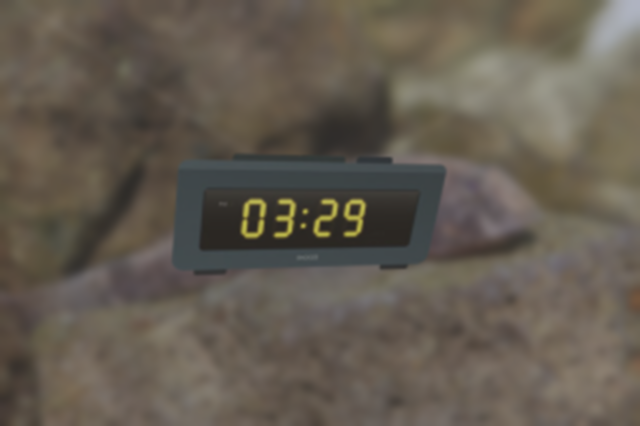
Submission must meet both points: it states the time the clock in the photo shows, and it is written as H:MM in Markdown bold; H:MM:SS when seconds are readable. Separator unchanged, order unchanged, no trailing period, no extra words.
**3:29**
